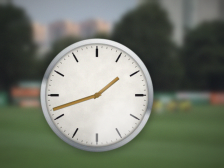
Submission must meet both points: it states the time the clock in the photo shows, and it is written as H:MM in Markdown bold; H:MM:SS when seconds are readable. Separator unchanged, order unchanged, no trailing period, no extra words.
**1:42**
